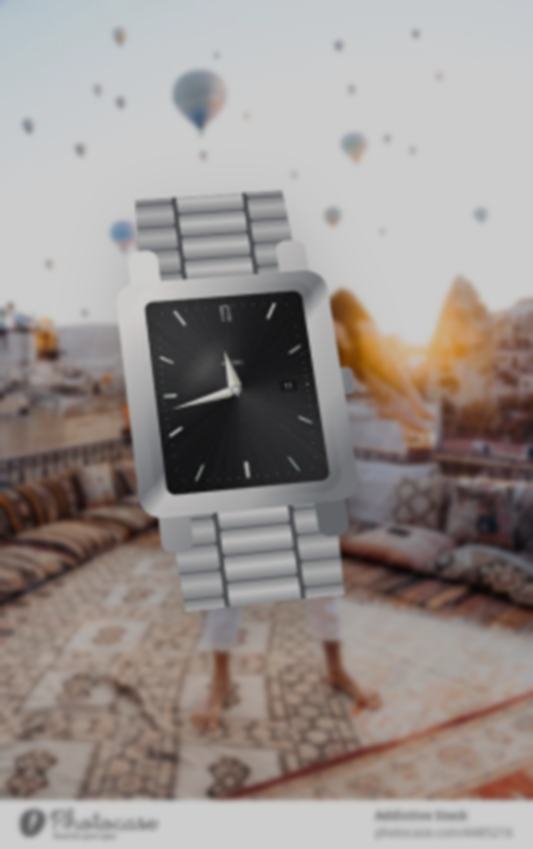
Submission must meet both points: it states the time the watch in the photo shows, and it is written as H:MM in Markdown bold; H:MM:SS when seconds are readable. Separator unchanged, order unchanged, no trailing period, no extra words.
**11:43**
